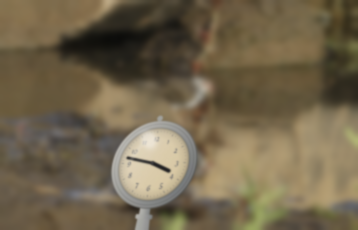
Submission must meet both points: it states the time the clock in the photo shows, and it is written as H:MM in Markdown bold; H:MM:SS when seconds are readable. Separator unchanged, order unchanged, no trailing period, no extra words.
**3:47**
